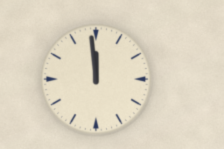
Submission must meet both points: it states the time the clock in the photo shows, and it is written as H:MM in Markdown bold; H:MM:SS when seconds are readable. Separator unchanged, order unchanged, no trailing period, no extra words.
**11:59**
